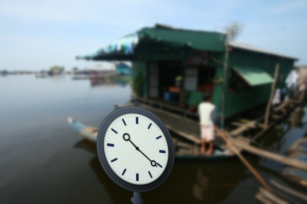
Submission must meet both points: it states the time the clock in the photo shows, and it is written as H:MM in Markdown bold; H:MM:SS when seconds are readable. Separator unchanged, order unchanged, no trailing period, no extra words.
**10:21**
